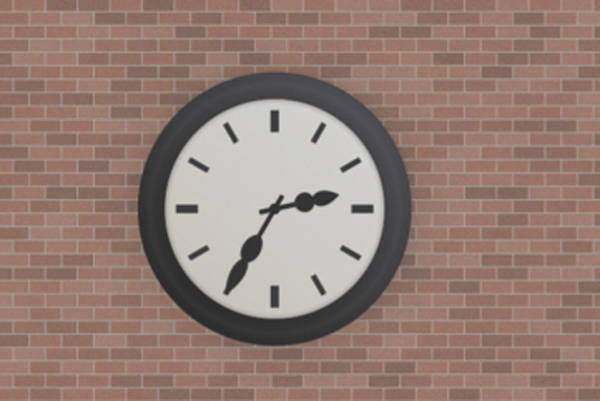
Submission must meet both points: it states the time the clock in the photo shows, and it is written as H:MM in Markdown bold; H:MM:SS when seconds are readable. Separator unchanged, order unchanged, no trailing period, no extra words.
**2:35**
